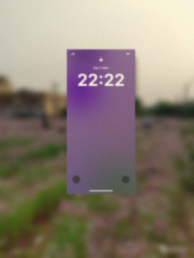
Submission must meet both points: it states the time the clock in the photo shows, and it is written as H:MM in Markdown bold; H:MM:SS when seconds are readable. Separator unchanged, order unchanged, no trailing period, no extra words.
**22:22**
